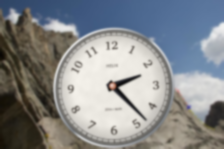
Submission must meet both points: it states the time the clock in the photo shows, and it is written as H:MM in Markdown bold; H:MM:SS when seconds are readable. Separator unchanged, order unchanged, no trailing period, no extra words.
**2:23**
